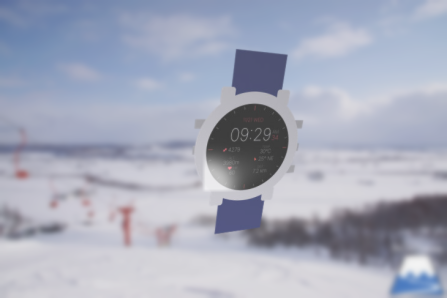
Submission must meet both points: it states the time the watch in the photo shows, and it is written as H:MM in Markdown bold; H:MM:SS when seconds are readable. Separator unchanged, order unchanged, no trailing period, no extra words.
**9:29**
